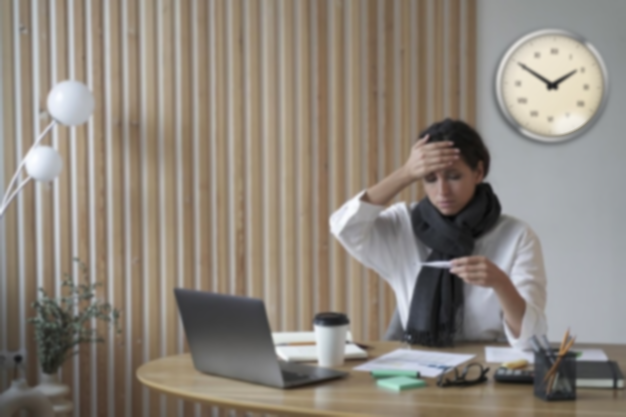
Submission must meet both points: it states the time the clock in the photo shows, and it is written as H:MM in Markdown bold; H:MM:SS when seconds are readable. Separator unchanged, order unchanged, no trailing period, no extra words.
**1:50**
